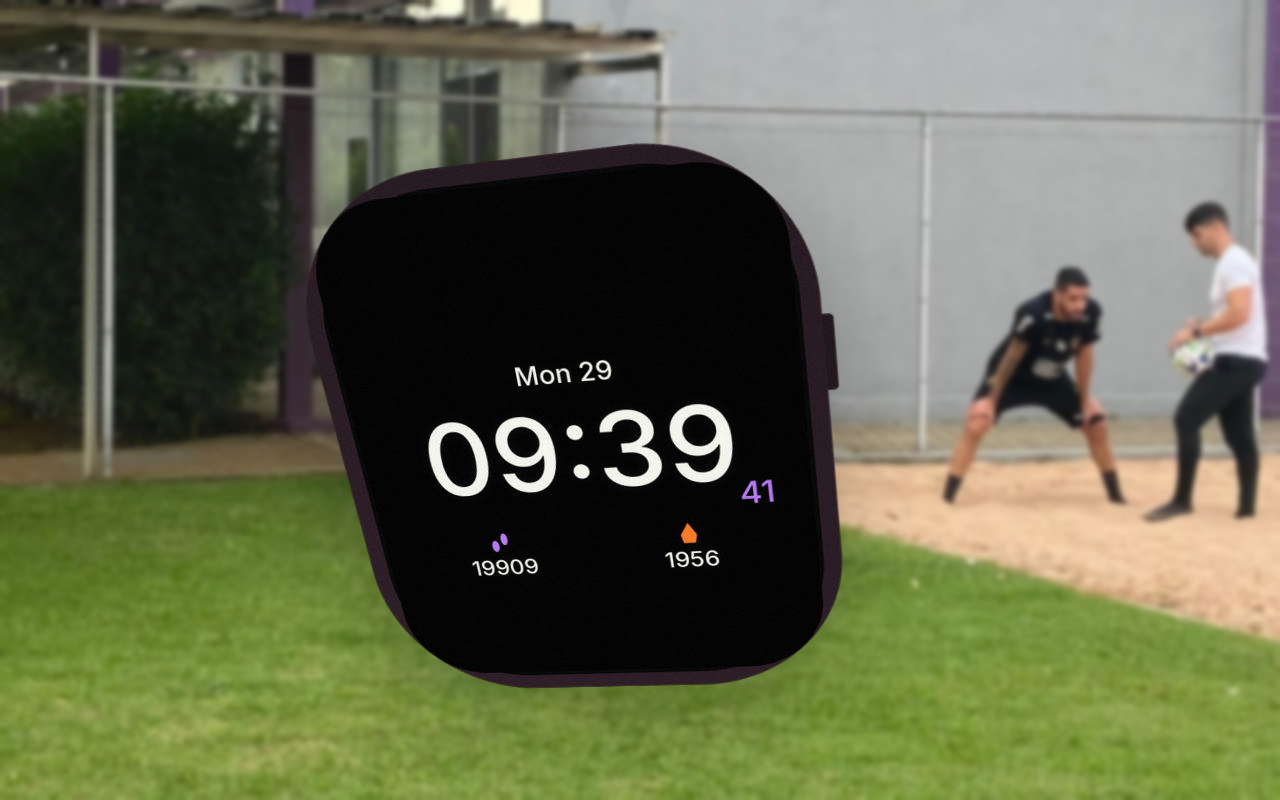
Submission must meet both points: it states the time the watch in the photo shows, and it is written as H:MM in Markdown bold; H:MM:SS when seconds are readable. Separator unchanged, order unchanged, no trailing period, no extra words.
**9:39:41**
